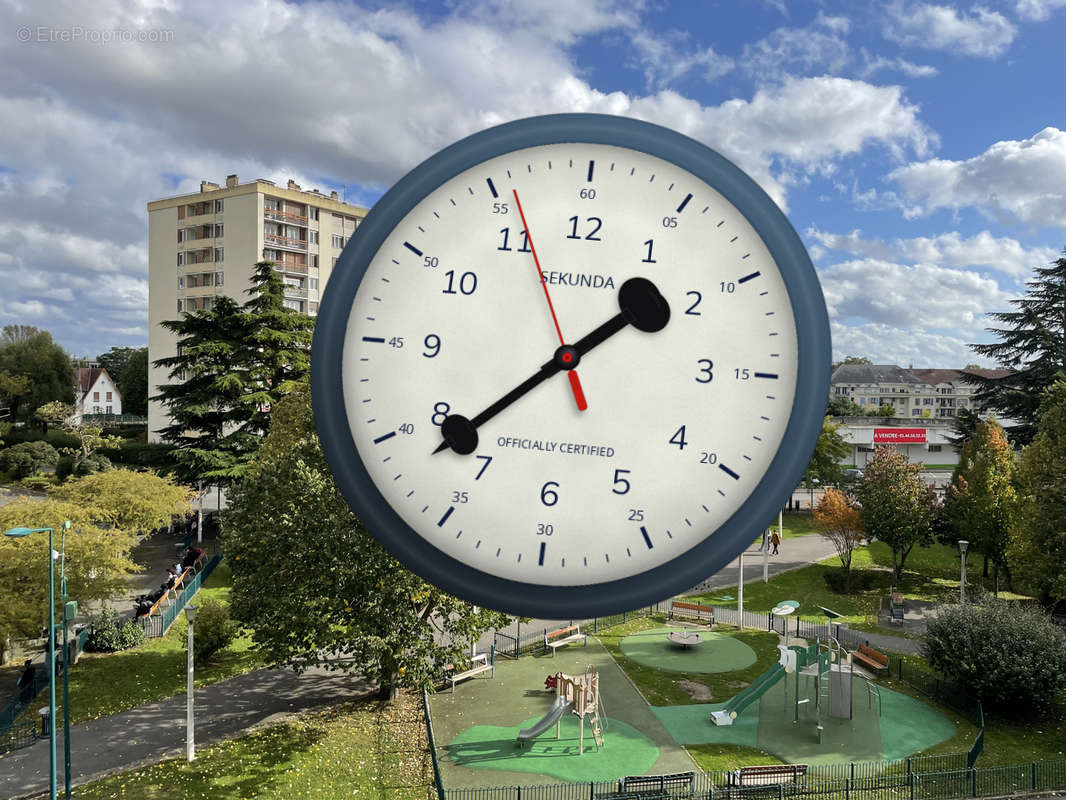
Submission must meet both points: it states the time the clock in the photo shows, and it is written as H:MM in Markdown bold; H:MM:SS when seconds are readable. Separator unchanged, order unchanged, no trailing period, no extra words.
**1:37:56**
